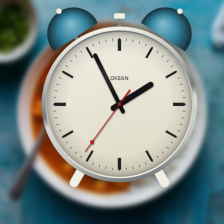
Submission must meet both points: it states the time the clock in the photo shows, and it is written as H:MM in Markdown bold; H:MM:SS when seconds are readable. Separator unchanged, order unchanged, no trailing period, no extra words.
**1:55:36**
